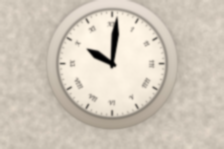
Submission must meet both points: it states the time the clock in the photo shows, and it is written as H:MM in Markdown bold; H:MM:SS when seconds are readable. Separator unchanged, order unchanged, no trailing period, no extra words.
**10:01**
